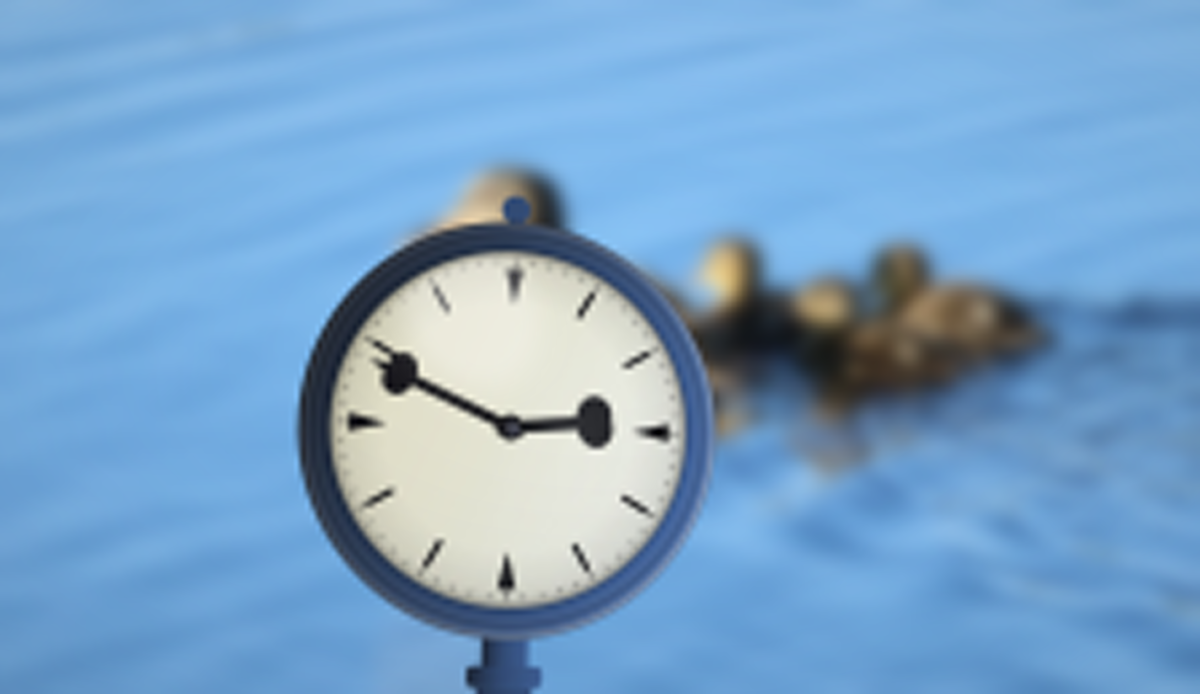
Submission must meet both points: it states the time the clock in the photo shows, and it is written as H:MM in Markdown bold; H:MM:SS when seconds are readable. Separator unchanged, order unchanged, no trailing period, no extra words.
**2:49**
